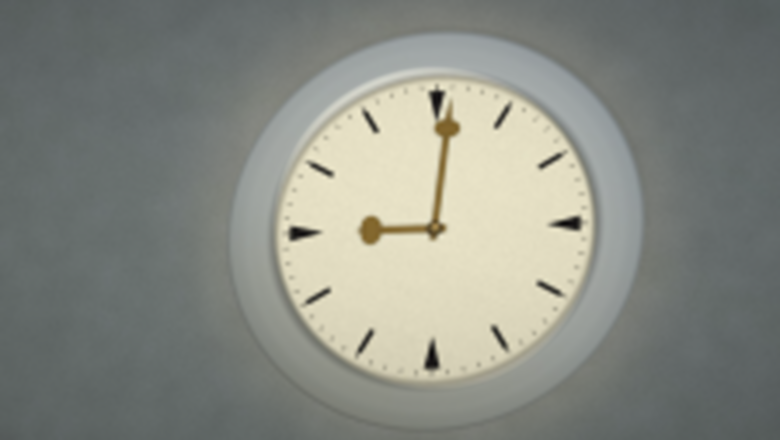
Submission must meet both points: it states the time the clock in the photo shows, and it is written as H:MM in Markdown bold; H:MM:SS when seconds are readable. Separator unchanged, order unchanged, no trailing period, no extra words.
**9:01**
